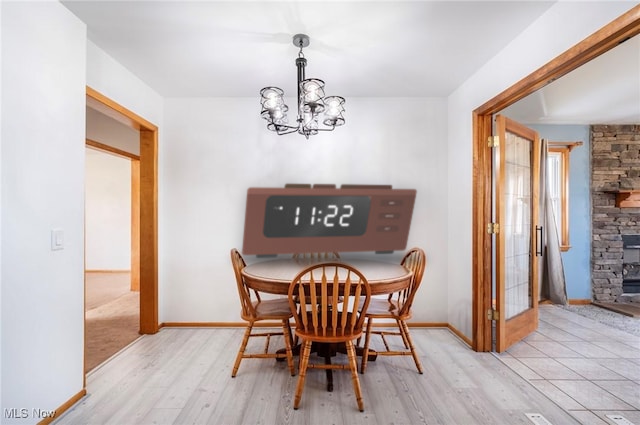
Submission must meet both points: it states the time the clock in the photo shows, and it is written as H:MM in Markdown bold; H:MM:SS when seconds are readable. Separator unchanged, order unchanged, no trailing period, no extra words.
**11:22**
